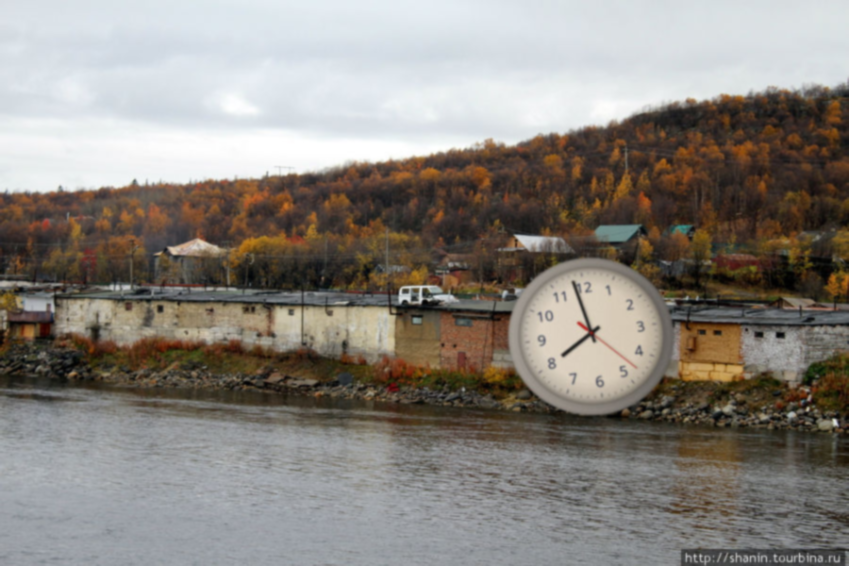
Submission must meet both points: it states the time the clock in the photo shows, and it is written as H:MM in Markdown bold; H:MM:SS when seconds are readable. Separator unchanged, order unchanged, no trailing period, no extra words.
**7:58:23**
